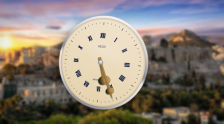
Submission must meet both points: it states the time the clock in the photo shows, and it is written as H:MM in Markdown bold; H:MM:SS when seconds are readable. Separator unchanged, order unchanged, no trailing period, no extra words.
**5:26**
